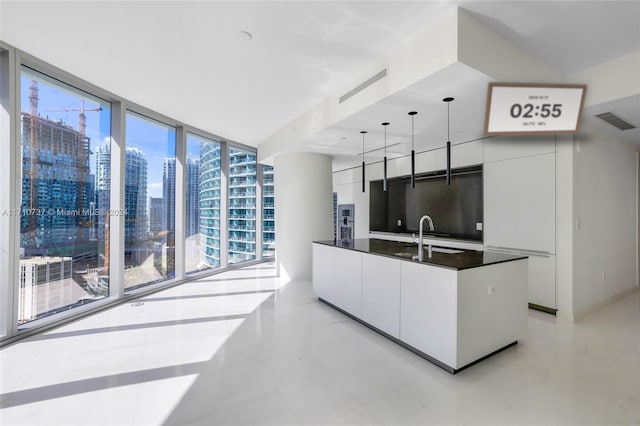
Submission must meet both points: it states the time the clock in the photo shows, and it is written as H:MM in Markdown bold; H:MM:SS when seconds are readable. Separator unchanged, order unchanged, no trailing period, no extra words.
**2:55**
